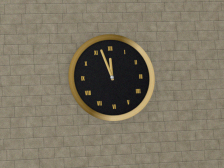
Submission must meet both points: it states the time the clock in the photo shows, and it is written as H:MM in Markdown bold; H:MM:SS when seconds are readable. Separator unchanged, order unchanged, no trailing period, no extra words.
**11:57**
